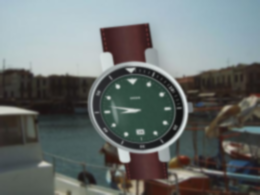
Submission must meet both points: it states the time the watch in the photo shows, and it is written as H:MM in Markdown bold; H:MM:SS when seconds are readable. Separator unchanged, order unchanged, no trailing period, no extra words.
**8:47**
